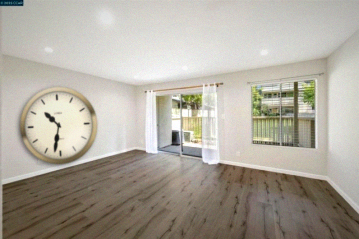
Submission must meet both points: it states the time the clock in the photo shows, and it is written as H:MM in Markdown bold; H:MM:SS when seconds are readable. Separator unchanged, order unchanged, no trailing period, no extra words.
**10:32**
